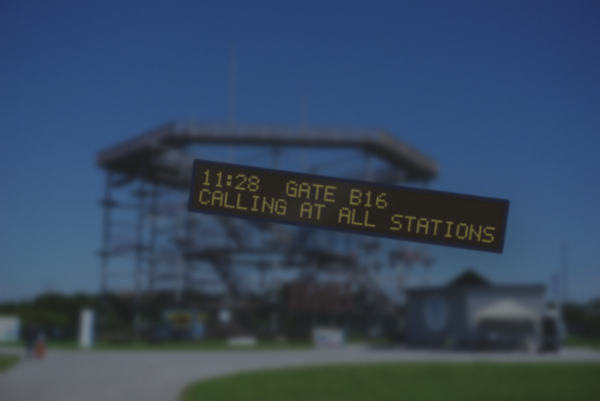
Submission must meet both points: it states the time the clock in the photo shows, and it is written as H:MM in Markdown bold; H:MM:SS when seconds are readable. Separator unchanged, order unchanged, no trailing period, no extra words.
**11:28**
